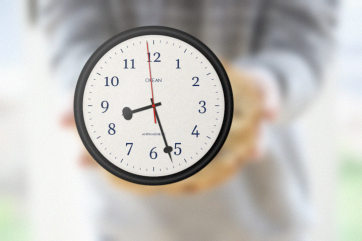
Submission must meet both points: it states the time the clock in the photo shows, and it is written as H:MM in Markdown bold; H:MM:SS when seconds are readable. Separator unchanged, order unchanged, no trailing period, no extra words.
**8:26:59**
